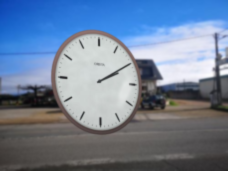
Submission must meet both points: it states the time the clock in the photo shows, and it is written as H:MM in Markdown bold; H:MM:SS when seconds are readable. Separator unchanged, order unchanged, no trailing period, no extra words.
**2:10**
